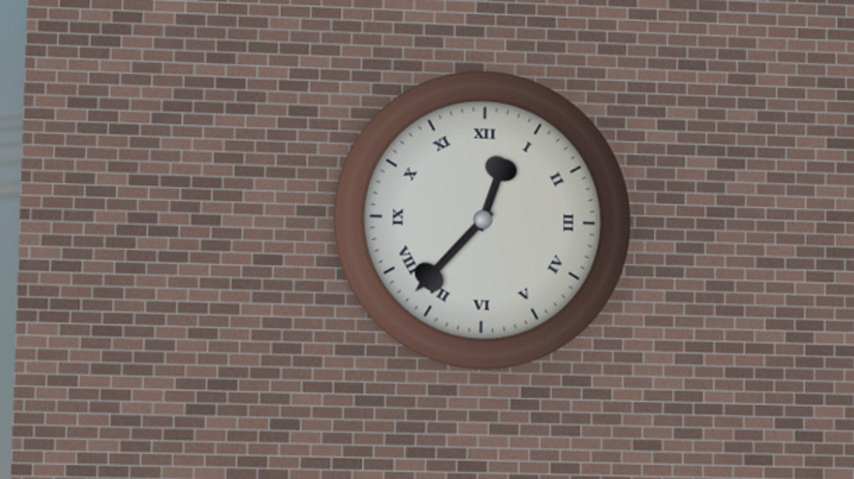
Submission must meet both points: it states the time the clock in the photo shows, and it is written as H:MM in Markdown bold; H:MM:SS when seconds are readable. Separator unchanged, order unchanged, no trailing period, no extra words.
**12:37**
